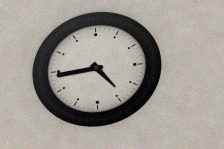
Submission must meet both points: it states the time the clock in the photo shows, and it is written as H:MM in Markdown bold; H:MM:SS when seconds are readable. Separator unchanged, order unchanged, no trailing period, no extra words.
**4:44**
